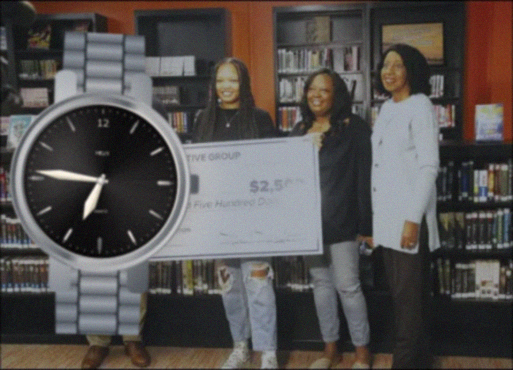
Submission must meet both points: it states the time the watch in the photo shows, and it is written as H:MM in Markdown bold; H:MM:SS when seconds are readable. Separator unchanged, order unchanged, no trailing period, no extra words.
**6:46**
